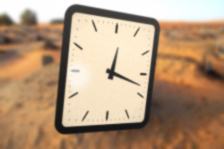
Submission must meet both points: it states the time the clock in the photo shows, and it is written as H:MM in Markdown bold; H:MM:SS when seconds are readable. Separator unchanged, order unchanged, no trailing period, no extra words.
**12:18**
